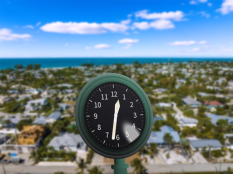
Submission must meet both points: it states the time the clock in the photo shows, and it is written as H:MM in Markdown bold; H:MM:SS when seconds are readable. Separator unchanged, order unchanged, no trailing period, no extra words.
**12:32**
